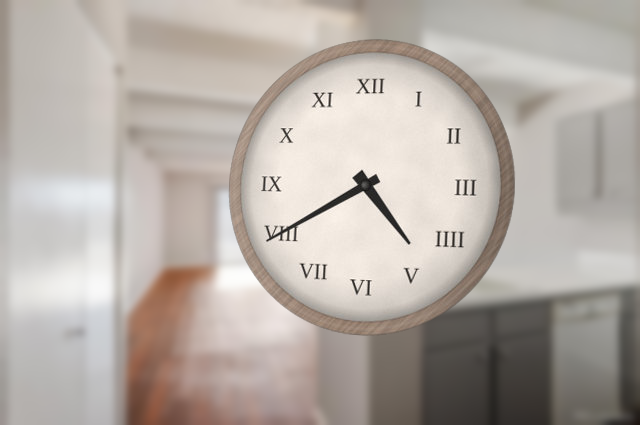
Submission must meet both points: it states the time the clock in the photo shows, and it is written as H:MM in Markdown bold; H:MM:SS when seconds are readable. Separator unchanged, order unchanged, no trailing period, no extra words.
**4:40**
